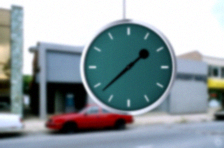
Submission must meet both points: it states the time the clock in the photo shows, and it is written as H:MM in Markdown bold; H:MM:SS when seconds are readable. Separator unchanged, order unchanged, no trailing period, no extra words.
**1:38**
